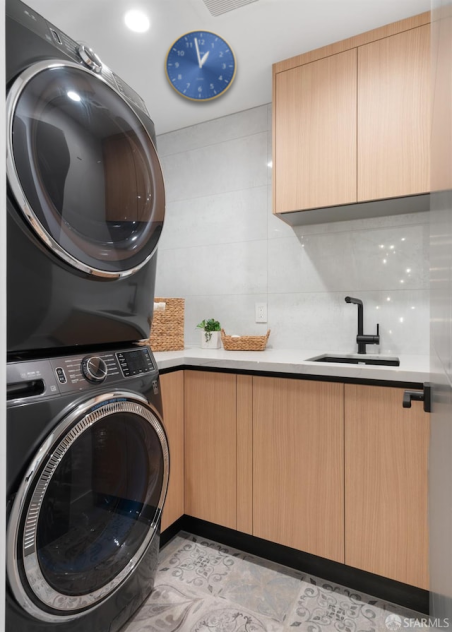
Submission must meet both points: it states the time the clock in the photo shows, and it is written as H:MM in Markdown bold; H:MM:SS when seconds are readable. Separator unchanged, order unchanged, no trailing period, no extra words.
**12:58**
